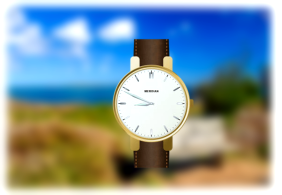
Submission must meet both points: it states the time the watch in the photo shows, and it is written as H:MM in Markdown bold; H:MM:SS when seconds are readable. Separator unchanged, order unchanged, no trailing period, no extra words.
**8:49**
